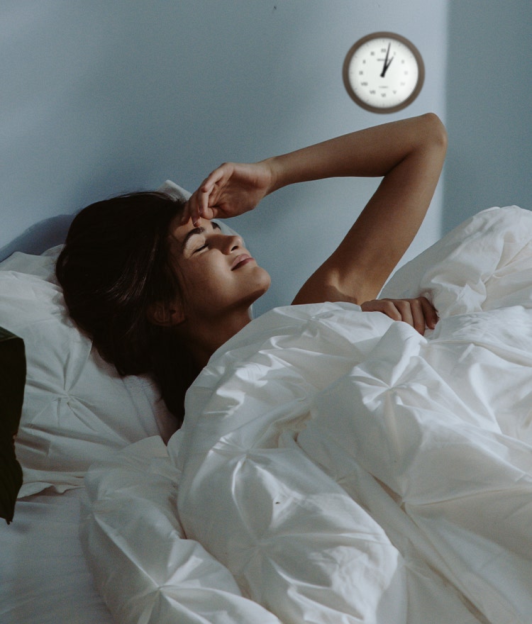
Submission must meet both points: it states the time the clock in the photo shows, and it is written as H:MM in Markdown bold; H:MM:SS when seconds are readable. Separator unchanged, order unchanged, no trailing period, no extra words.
**1:02**
